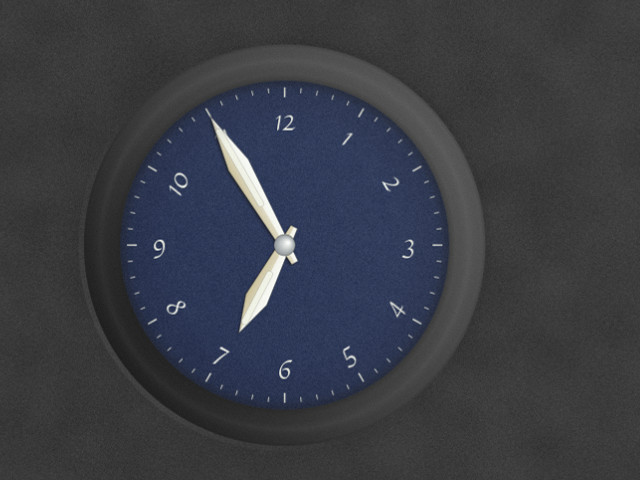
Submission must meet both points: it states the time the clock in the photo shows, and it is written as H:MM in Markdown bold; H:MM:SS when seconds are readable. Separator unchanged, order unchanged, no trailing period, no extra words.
**6:55**
